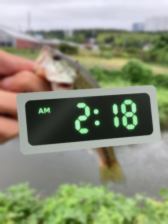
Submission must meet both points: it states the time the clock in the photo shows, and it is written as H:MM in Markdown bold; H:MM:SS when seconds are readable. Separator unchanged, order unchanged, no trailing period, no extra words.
**2:18**
